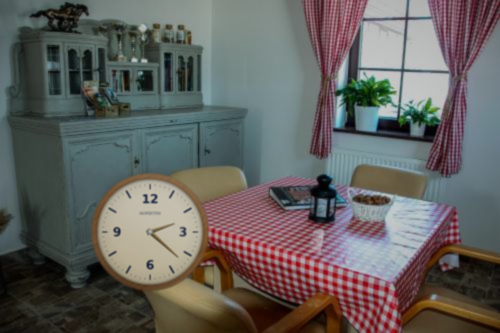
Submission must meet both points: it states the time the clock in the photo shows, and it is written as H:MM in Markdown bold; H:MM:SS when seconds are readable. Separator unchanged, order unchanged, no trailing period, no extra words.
**2:22**
